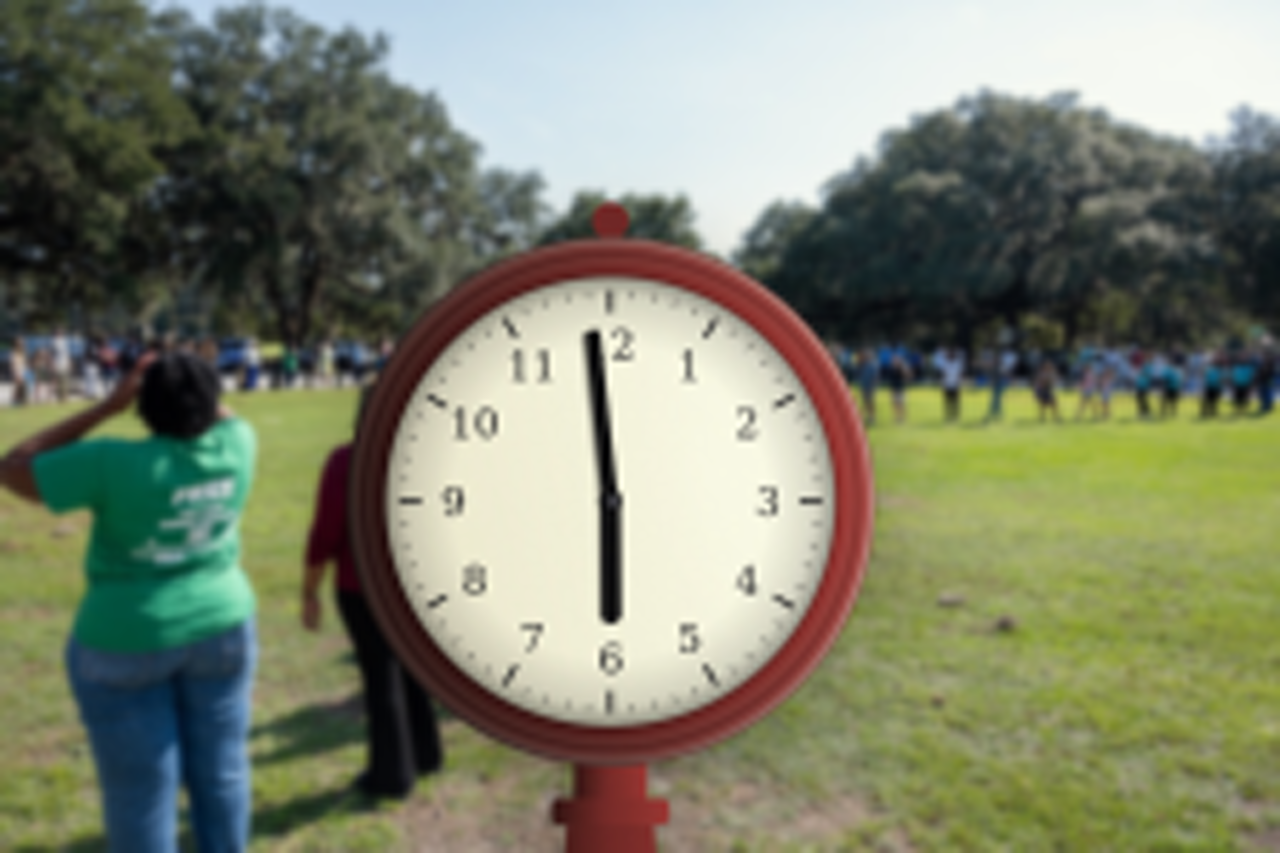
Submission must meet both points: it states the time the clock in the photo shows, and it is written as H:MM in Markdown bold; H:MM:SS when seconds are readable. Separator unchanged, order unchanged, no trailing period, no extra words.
**5:59**
